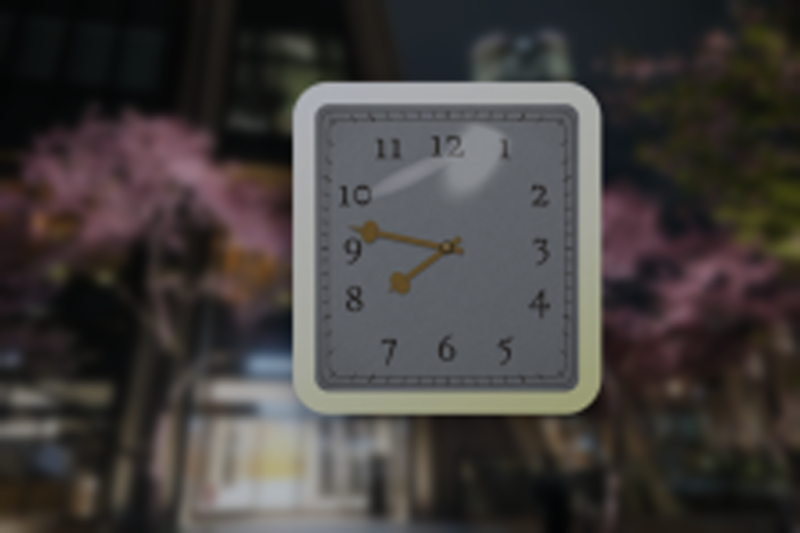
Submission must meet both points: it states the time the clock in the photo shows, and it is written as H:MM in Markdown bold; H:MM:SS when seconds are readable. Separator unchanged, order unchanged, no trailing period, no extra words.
**7:47**
